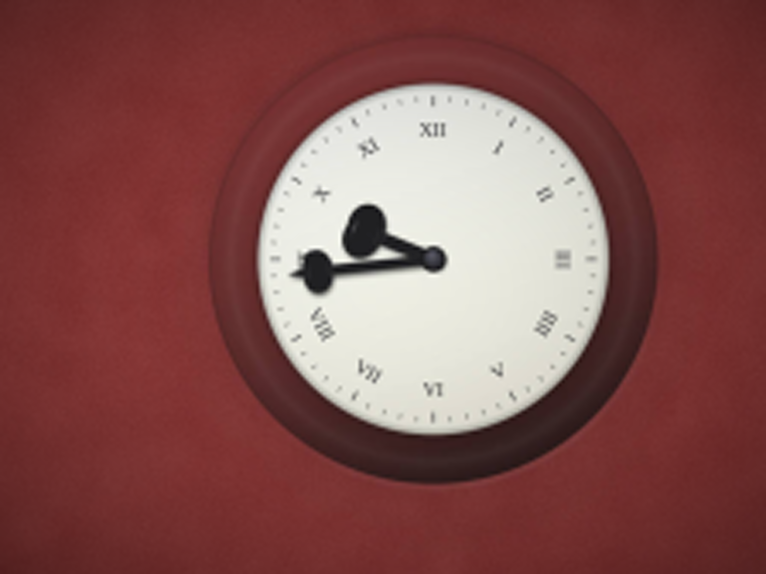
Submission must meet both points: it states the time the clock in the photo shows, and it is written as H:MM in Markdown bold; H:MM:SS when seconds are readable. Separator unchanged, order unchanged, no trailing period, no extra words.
**9:44**
